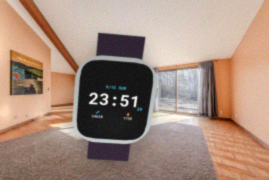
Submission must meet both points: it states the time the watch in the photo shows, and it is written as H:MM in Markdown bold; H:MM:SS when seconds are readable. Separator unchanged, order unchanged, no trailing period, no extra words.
**23:51**
